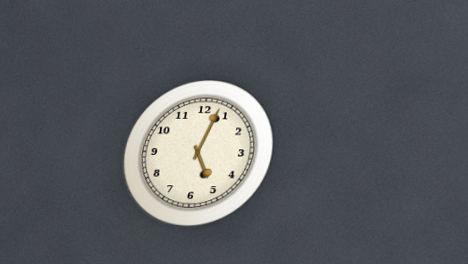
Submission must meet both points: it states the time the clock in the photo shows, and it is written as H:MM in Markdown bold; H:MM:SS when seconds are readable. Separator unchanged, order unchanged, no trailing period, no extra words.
**5:03**
